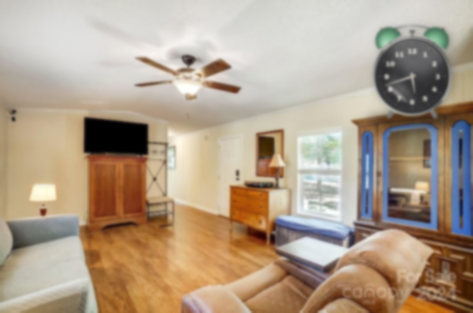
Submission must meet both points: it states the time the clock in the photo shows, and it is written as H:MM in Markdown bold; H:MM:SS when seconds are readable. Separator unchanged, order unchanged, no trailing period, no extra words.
**5:42**
